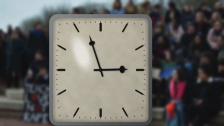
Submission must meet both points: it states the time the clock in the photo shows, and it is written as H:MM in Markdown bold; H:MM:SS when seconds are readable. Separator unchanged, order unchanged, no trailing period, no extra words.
**2:57**
